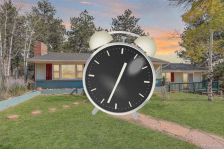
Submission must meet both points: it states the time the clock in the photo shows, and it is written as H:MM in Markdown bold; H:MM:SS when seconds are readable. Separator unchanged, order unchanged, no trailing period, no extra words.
**12:33**
